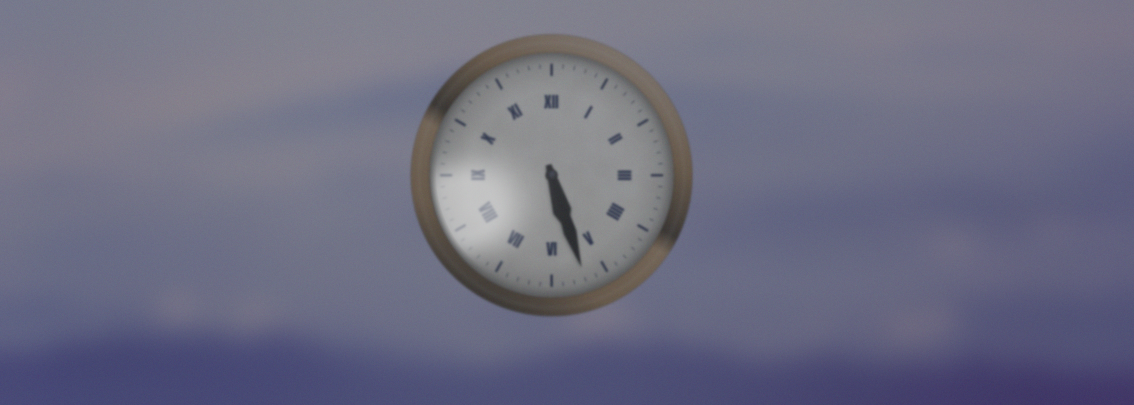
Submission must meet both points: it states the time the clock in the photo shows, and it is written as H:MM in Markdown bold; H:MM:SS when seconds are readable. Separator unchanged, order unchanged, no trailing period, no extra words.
**5:27**
